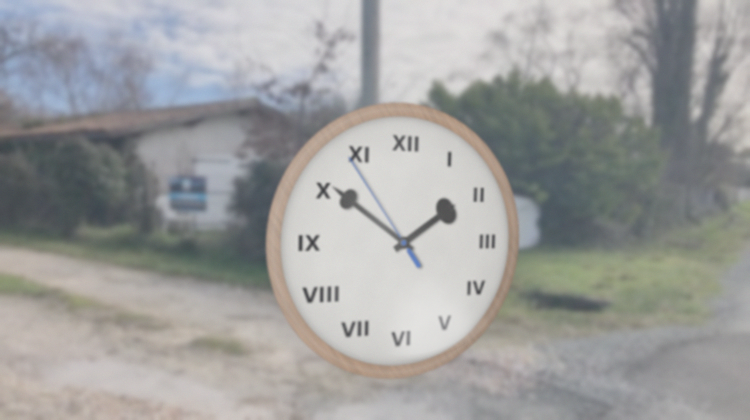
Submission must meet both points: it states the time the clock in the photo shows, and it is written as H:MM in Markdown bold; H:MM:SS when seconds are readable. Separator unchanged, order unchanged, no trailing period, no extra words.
**1:50:54**
